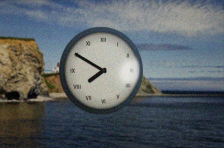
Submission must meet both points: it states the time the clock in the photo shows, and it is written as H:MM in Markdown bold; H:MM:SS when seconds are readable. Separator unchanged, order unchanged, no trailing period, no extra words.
**7:50**
